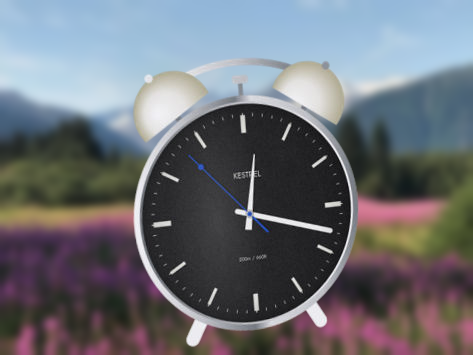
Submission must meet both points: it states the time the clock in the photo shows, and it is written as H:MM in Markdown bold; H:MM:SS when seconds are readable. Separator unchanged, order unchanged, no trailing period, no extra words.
**12:17:53**
